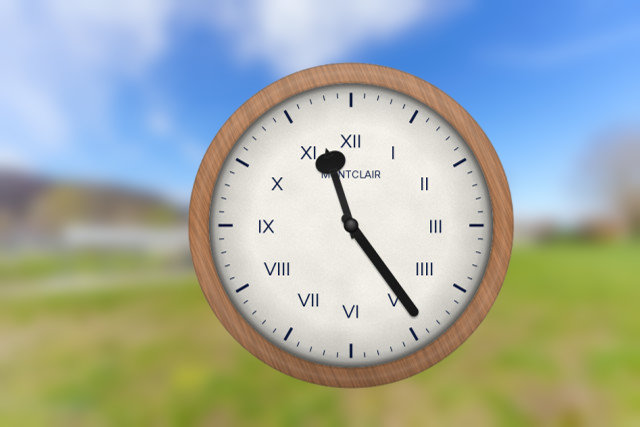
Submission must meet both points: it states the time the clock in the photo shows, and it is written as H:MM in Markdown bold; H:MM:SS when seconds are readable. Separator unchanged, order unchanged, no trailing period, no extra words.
**11:24**
